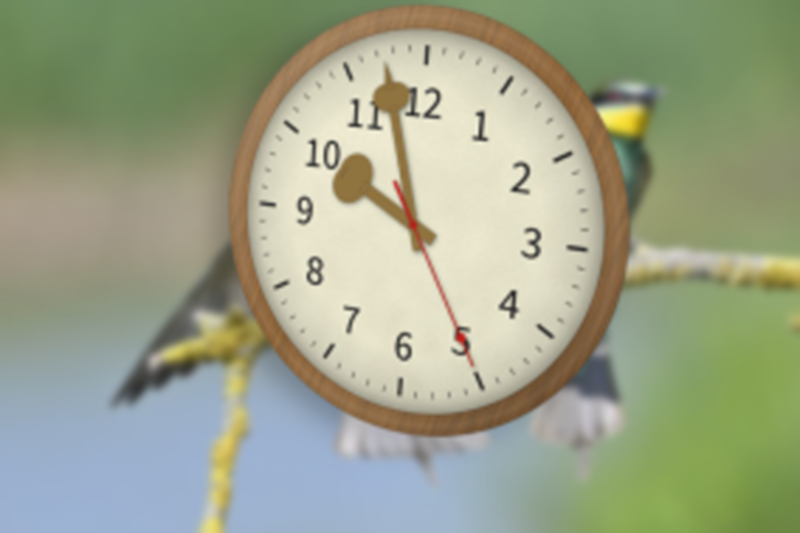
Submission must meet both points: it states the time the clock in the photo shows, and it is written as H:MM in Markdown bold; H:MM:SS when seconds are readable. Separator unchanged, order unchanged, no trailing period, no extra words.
**9:57:25**
